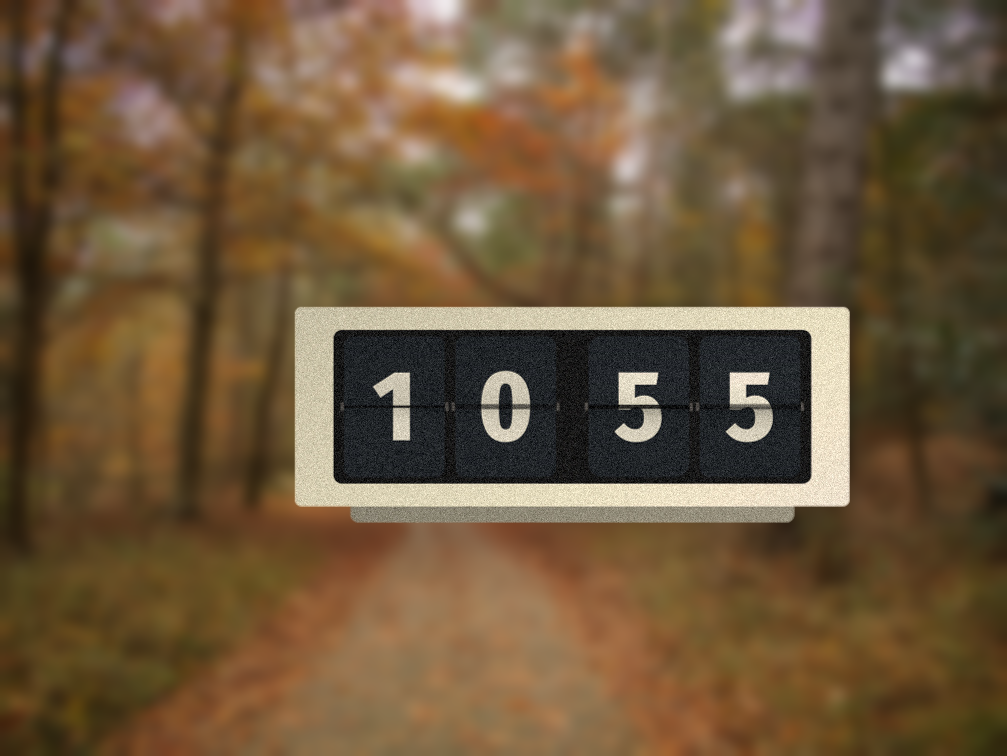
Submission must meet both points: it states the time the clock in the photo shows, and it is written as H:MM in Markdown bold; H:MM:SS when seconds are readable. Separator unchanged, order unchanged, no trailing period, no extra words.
**10:55**
